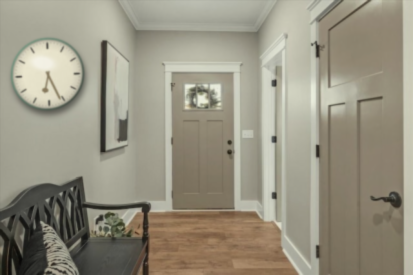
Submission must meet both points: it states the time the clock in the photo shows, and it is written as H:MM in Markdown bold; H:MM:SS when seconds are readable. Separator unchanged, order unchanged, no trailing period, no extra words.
**6:26**
